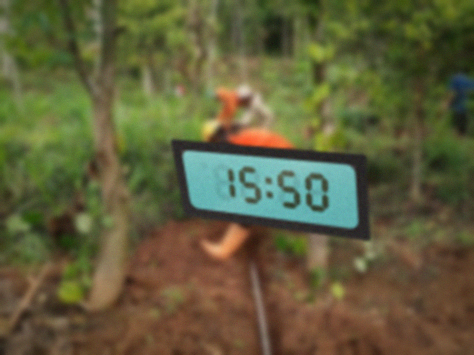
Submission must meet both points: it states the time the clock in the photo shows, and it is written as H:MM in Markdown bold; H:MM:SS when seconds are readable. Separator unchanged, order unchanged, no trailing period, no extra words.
**15:50**
